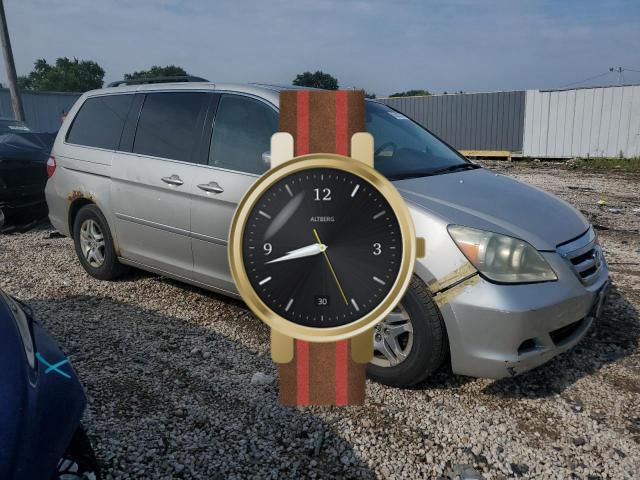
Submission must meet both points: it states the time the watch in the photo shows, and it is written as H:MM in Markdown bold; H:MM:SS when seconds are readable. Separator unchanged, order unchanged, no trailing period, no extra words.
**8:42:26**
